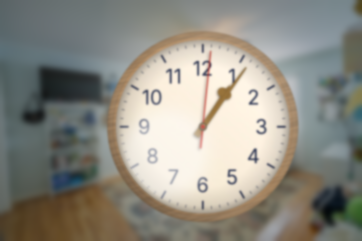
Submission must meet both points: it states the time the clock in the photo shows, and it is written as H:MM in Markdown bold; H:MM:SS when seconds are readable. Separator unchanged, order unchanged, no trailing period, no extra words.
**1:06:01**
